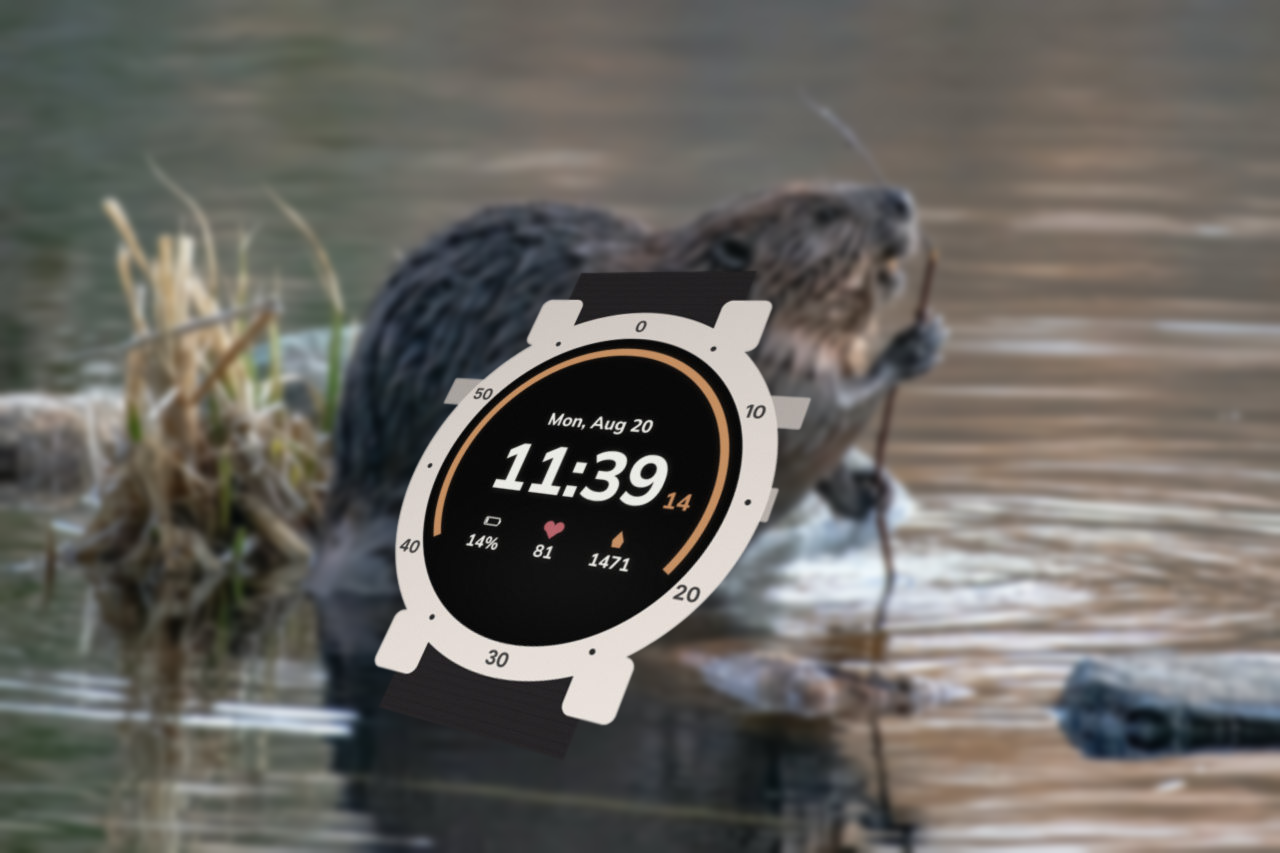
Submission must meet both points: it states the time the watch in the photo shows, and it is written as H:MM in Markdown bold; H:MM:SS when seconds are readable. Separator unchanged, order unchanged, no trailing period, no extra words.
**11:39:14**
